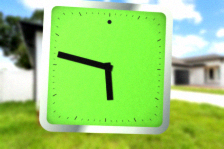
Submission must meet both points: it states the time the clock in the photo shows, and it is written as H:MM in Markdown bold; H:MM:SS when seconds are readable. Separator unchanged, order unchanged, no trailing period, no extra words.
**5:47**
